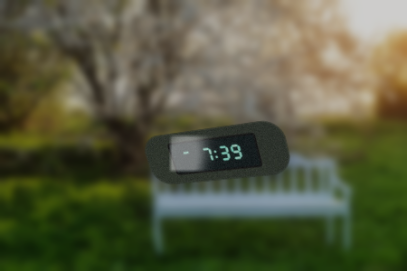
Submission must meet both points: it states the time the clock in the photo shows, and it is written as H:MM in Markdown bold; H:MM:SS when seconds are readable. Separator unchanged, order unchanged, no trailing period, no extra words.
**7:39**
